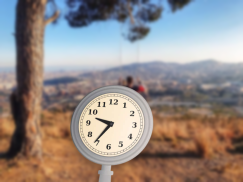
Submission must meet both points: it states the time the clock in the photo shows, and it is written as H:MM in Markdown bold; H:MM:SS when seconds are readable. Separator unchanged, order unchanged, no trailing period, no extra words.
**9:36**
